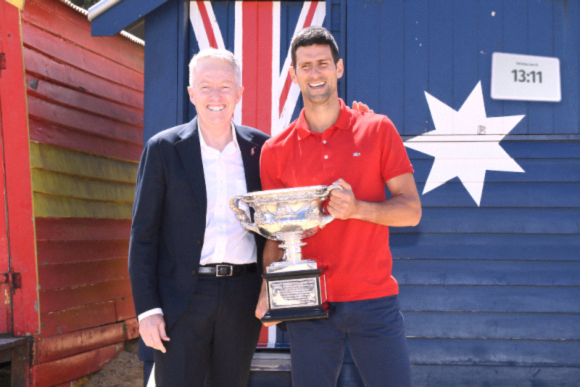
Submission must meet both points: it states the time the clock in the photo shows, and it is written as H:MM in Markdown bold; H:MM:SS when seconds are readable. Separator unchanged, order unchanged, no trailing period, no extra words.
**13:11**
